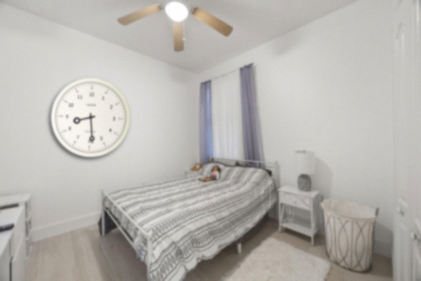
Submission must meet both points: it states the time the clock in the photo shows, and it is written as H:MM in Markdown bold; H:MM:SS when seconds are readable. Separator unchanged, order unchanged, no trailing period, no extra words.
**8:29**
